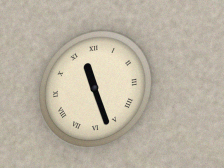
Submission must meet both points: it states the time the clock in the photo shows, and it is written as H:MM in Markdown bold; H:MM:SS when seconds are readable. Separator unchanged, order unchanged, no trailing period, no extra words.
**11:27**
